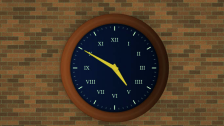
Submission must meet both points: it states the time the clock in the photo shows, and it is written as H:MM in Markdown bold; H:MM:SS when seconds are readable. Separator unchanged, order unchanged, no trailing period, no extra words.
**4:50**
